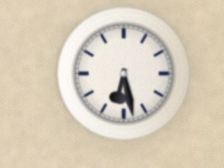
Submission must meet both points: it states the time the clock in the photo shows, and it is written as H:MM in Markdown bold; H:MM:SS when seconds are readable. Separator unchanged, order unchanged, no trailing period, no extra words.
**6:28**
